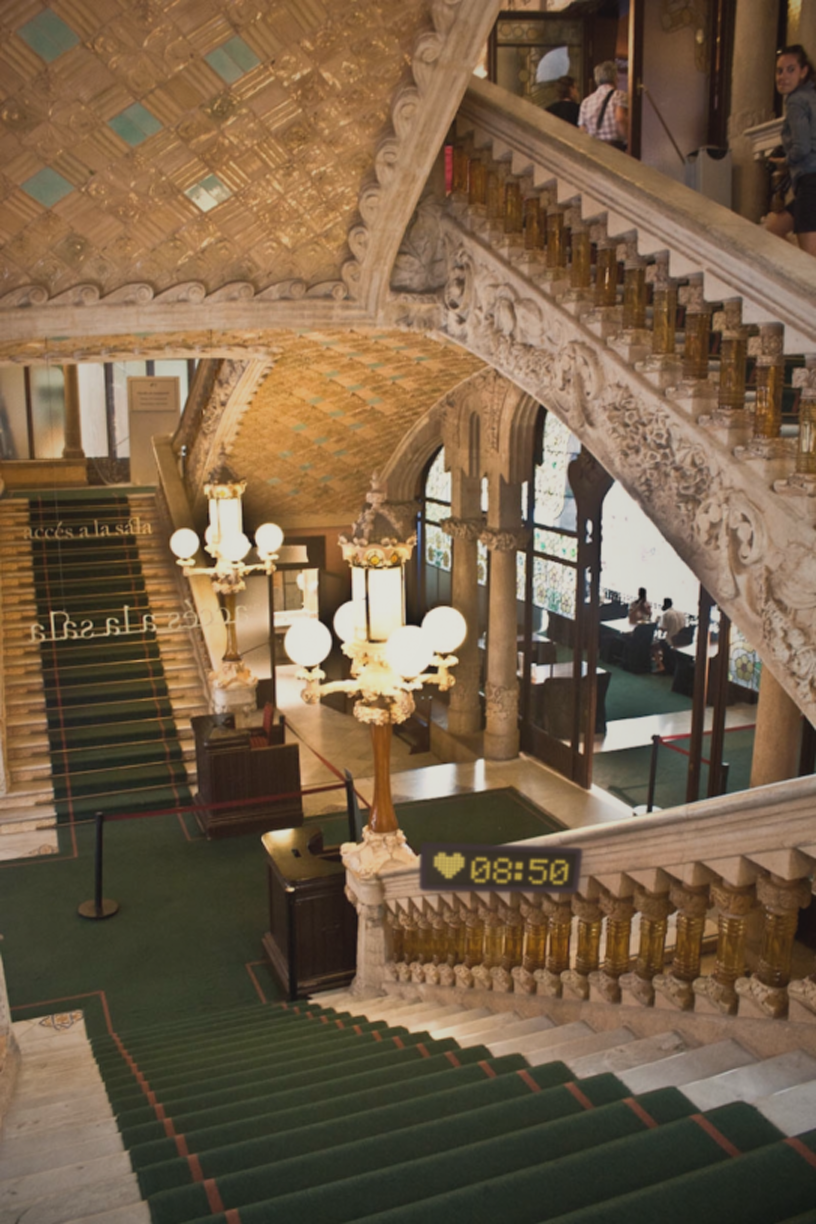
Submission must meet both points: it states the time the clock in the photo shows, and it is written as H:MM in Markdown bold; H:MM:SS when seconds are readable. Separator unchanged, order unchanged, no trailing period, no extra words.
**8:50**
